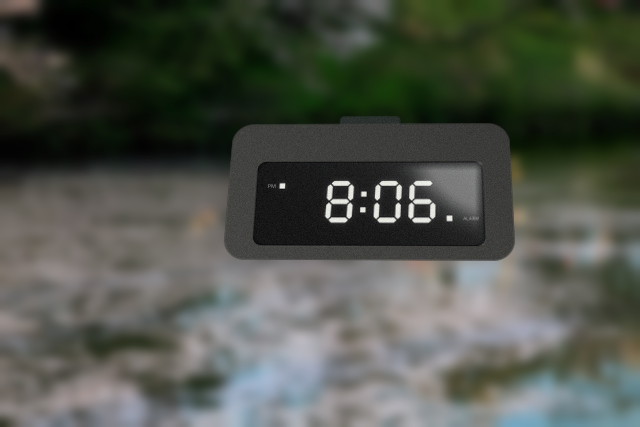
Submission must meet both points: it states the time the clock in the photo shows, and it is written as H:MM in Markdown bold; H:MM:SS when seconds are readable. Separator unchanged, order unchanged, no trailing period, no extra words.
**8:06**
